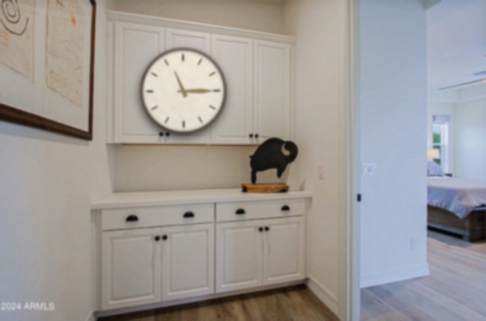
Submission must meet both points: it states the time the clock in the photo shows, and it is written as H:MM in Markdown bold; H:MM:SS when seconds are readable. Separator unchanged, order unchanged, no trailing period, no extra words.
**11:15**
